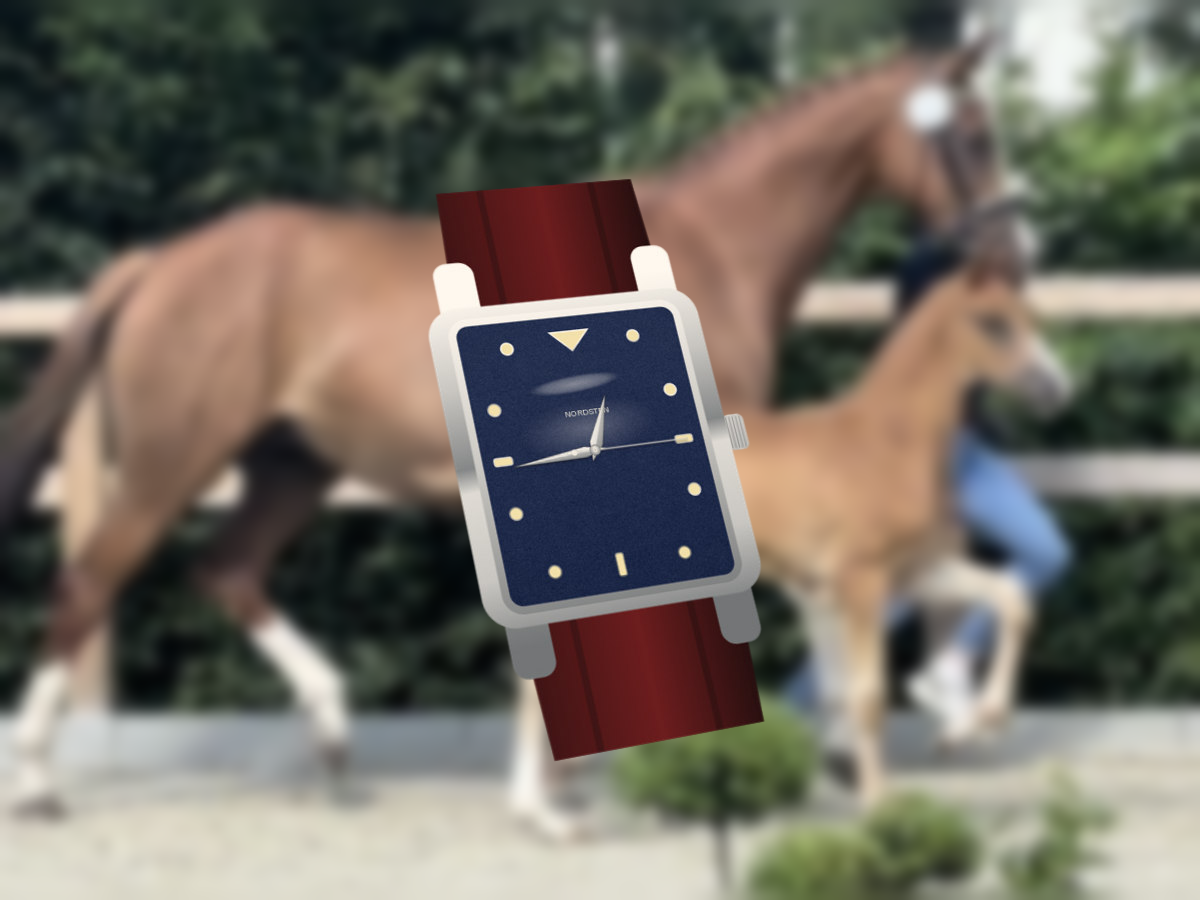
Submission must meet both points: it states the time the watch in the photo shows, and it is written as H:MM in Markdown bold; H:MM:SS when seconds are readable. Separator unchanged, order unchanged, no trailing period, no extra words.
**12:44:15**
